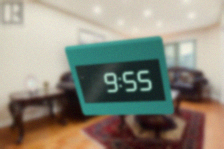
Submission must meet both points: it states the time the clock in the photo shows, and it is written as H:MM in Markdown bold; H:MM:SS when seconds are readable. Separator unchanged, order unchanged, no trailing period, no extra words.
**9:55**
